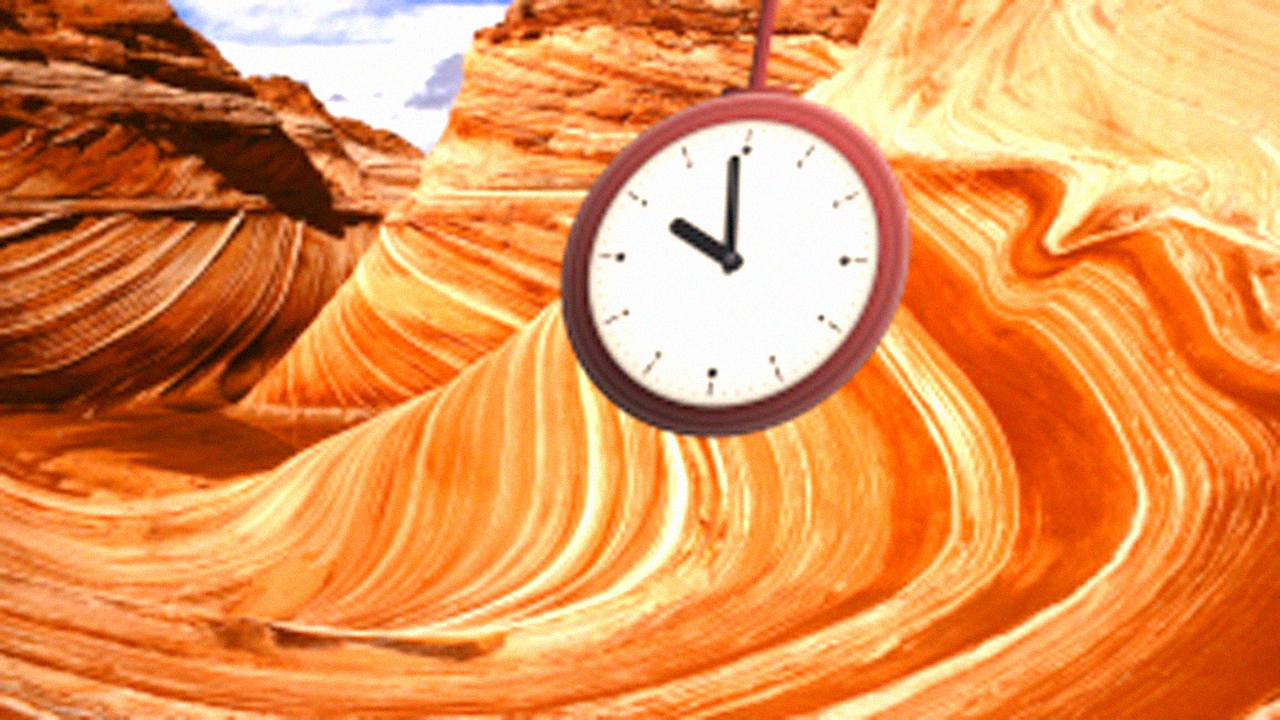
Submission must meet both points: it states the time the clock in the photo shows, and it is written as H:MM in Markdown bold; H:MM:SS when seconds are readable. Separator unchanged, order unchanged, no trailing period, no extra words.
**9:59**
